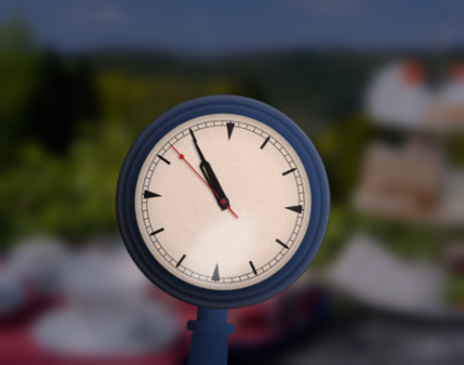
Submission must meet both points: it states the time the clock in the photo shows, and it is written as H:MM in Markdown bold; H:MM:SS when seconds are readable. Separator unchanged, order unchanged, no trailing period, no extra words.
**10:54:52**
